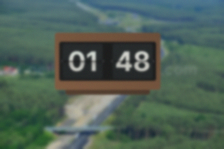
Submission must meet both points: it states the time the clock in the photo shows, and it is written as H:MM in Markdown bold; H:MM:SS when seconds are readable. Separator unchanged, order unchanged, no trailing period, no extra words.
**1:48**
